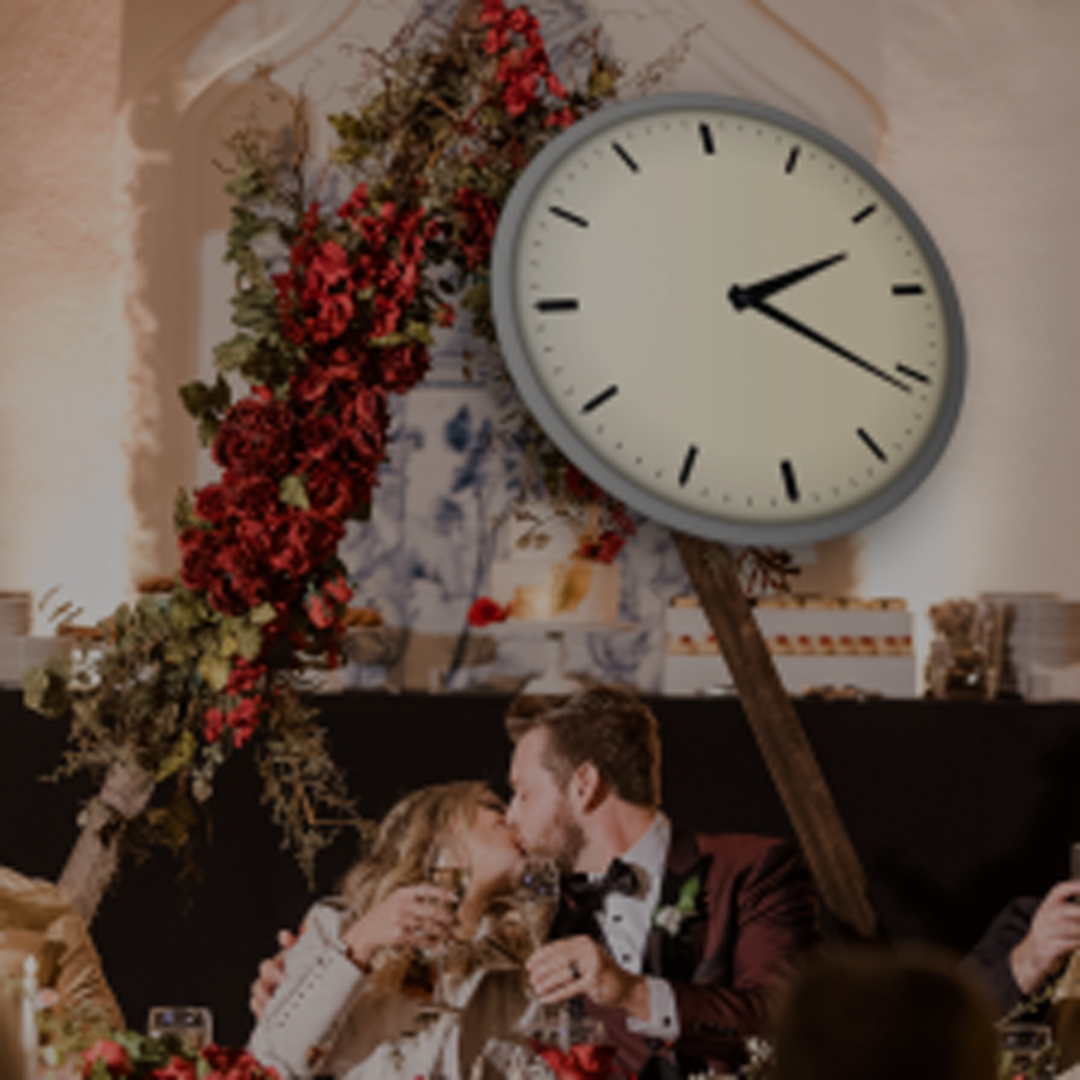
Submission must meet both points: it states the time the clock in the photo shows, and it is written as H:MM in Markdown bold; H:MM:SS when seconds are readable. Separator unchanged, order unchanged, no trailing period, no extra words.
**2:21**
